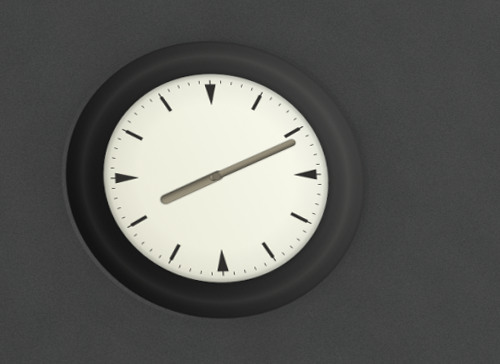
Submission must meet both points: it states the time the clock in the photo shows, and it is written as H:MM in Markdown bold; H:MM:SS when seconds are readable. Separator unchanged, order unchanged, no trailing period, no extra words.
**8:11**
